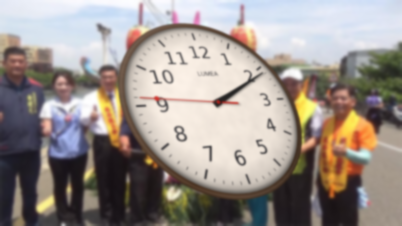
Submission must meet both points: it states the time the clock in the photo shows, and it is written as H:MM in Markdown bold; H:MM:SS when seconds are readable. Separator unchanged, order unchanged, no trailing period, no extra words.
**2:10:46**
